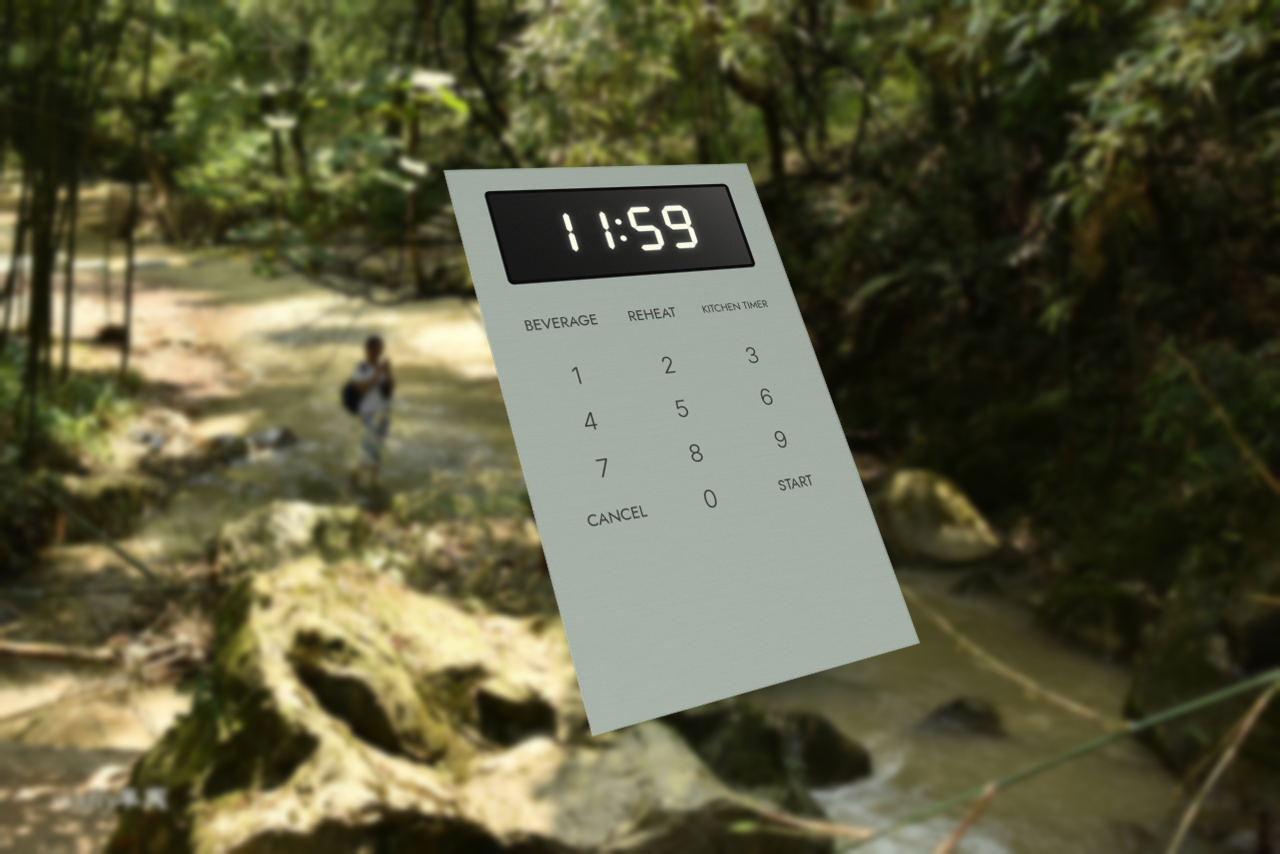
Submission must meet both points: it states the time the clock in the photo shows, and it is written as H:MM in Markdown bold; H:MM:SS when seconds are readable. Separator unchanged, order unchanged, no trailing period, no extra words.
**11:59**
